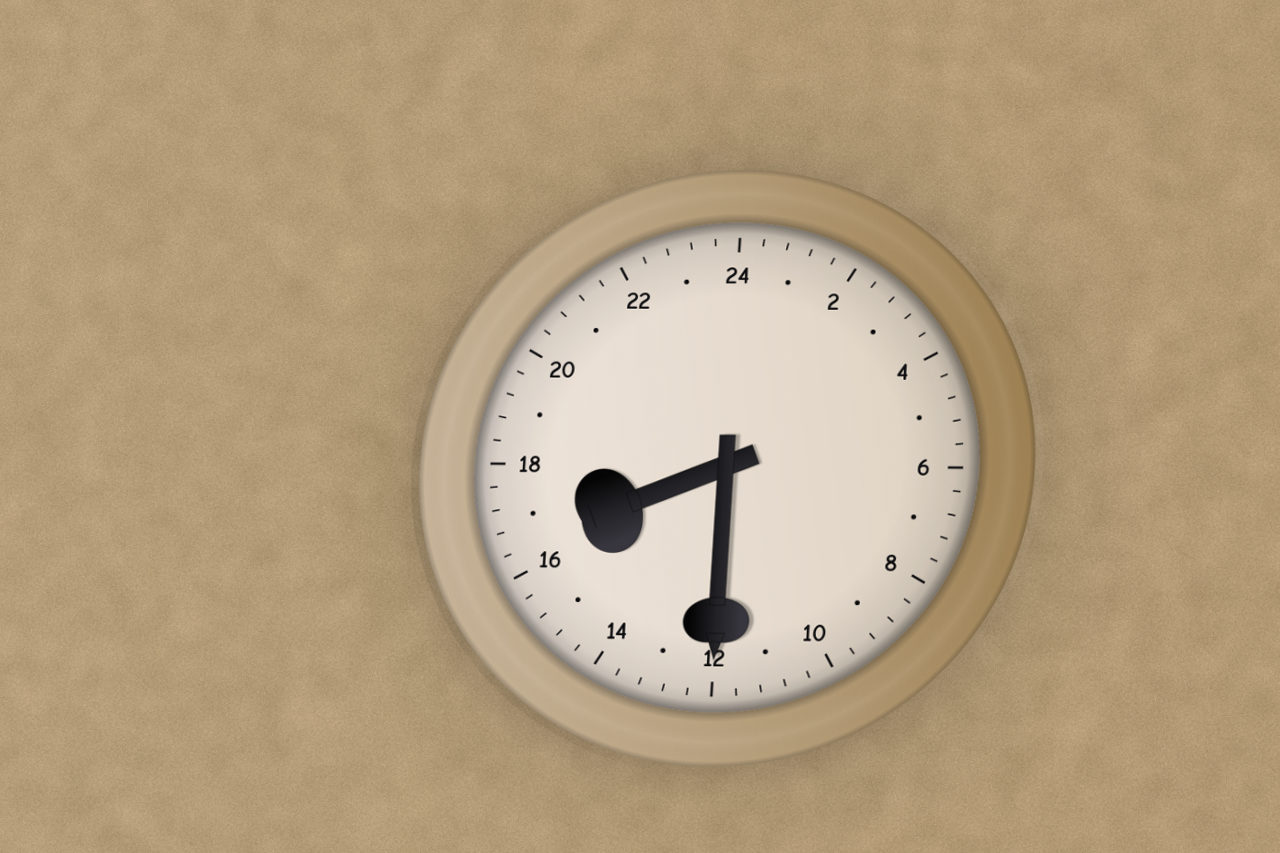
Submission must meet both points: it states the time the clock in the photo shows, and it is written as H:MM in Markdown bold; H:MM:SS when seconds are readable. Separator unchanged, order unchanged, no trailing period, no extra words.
**16:30**
